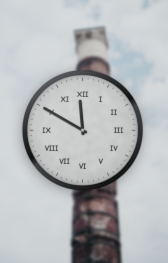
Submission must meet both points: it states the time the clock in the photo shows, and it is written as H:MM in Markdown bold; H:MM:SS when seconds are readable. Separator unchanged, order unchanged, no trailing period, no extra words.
**11:50**
